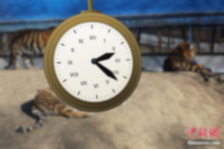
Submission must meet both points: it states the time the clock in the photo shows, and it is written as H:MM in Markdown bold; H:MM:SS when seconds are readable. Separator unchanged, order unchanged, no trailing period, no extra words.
**2:22**
